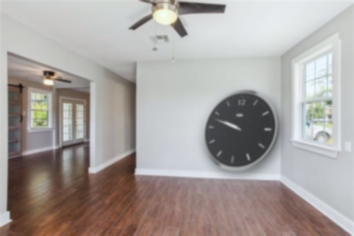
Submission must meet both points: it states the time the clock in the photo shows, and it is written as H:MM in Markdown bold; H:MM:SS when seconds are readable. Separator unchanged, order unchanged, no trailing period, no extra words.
**9:48**
